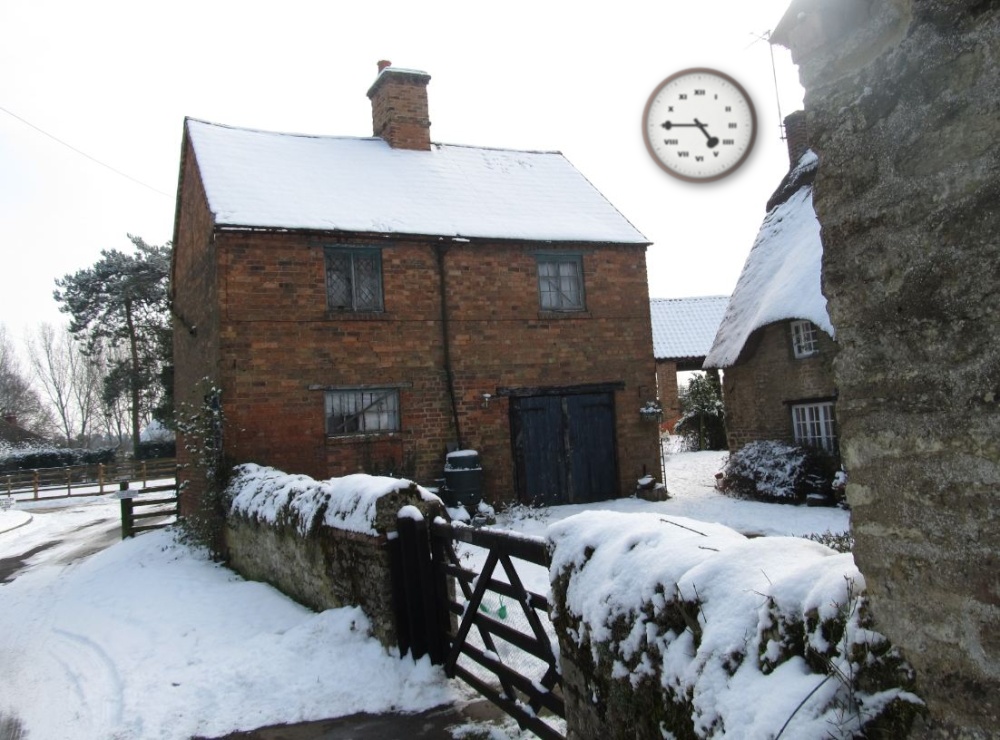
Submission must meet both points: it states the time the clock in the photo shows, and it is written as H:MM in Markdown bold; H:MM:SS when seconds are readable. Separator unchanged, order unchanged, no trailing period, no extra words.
**4:45**
